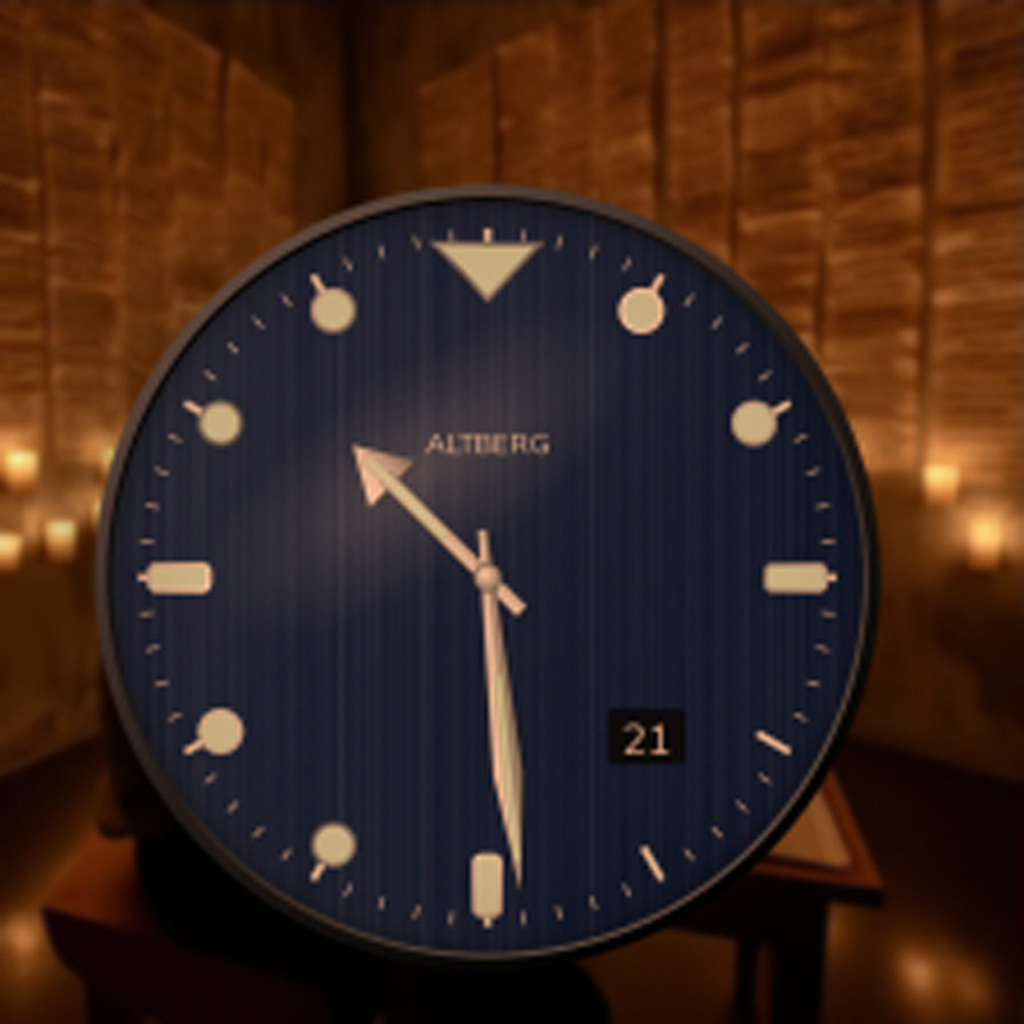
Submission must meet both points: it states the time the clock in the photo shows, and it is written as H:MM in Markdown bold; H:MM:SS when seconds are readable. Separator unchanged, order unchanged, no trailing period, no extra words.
**10:29**
